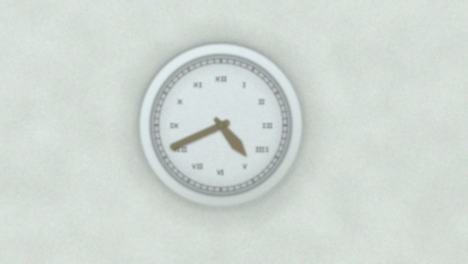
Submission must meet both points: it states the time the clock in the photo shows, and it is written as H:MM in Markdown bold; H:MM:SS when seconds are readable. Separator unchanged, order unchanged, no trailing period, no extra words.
**4:41**
